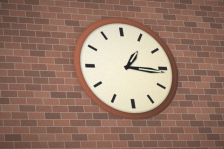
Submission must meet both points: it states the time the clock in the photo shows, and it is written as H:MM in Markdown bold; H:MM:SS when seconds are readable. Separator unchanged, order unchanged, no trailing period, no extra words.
**1:16**
